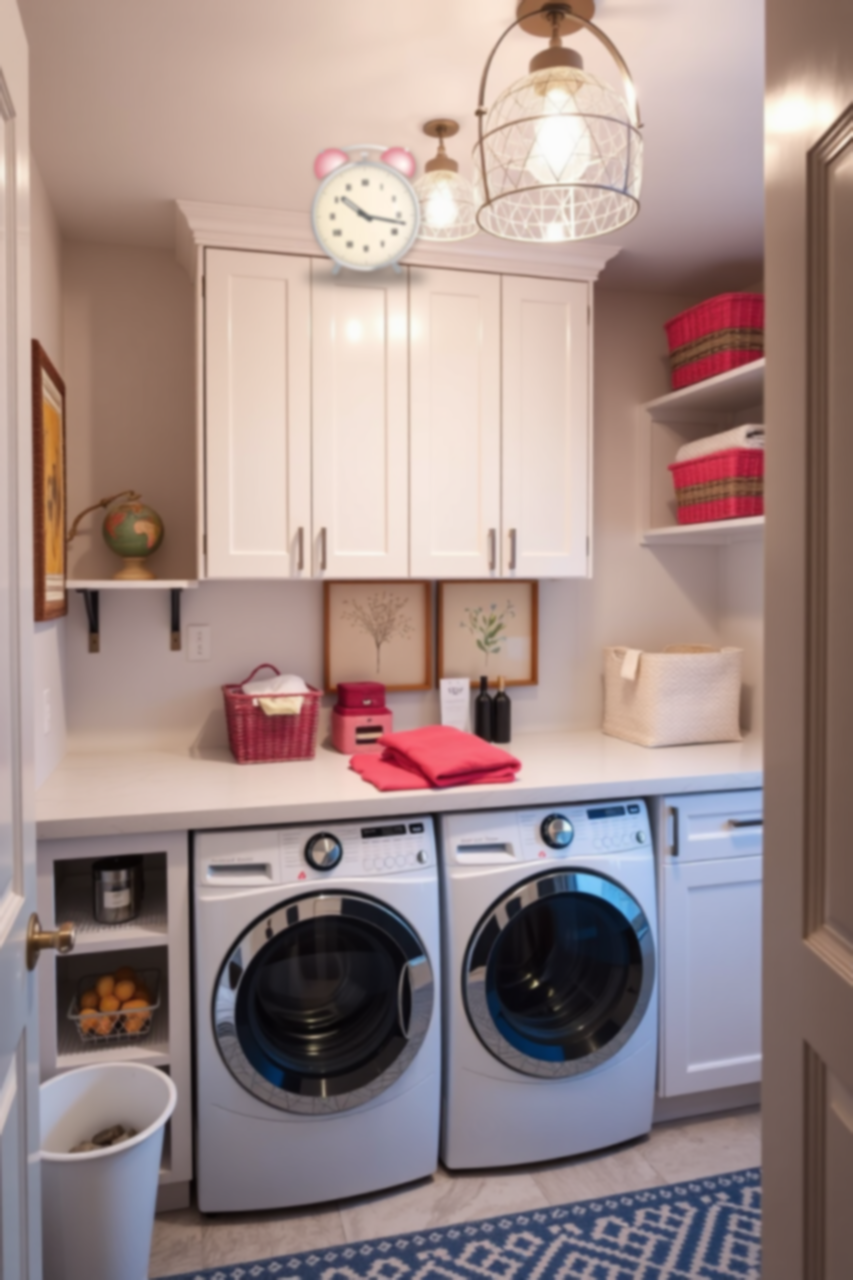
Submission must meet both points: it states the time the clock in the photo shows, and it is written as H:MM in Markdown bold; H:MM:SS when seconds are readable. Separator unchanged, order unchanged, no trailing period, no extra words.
**10:17**
